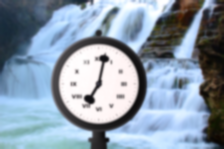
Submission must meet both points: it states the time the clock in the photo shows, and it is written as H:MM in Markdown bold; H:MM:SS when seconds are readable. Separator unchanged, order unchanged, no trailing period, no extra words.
**7:02**
